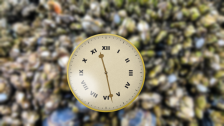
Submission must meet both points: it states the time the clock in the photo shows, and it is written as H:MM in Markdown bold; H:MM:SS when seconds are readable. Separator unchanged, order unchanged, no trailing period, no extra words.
**11:28**
